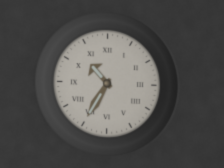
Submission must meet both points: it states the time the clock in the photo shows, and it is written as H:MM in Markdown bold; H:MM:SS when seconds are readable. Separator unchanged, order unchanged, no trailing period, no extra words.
**10:35**
